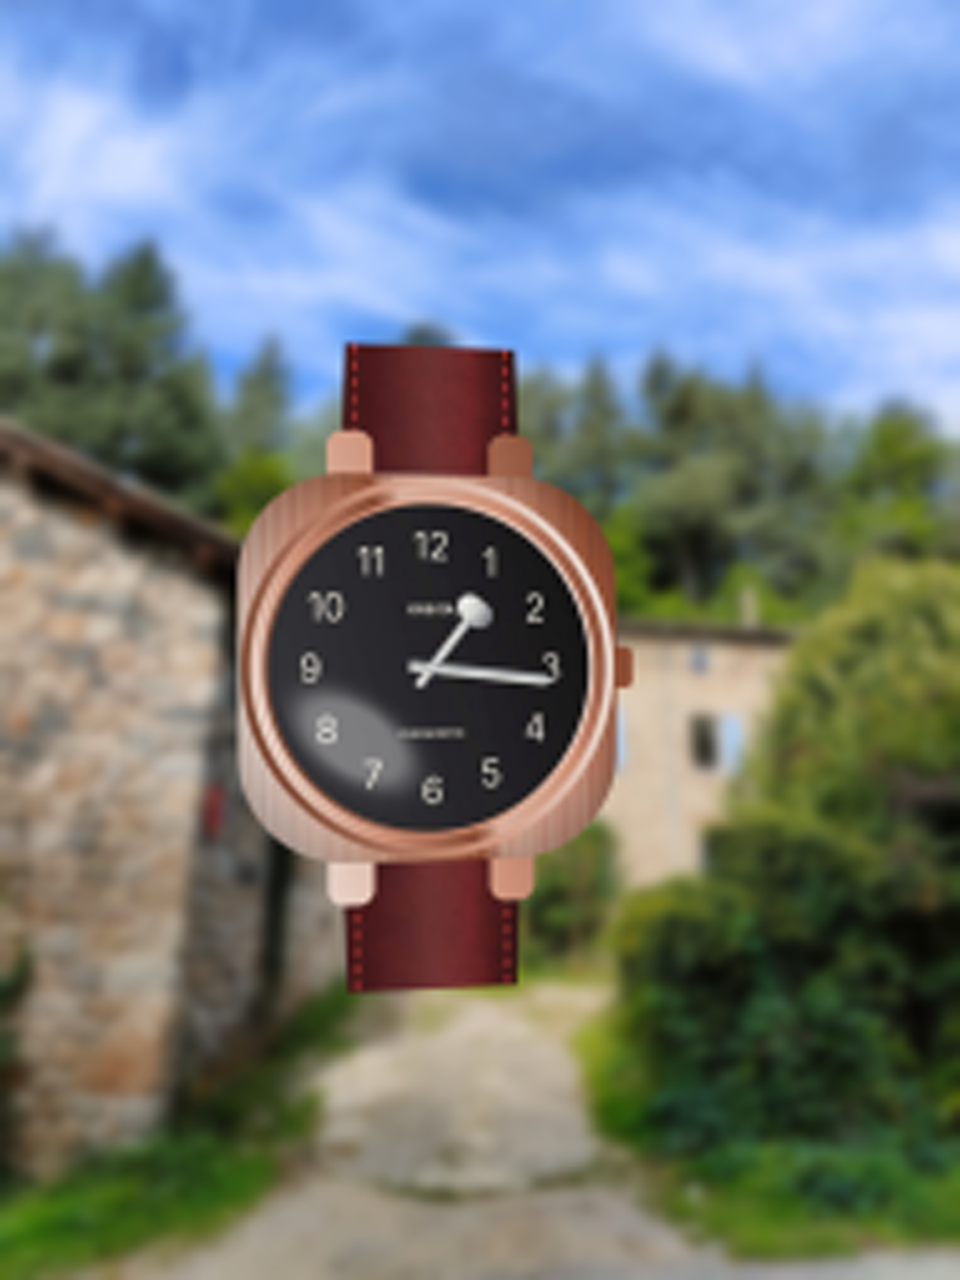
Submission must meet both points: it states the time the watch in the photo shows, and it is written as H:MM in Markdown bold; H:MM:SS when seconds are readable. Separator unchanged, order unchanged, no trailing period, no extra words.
**1:16**
